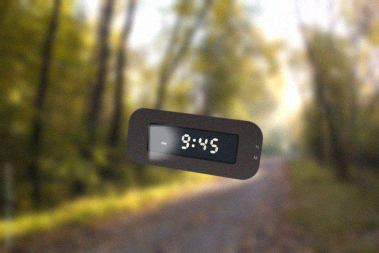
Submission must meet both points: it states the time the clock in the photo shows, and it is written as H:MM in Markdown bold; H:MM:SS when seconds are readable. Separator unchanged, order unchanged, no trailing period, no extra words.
**9:45**
